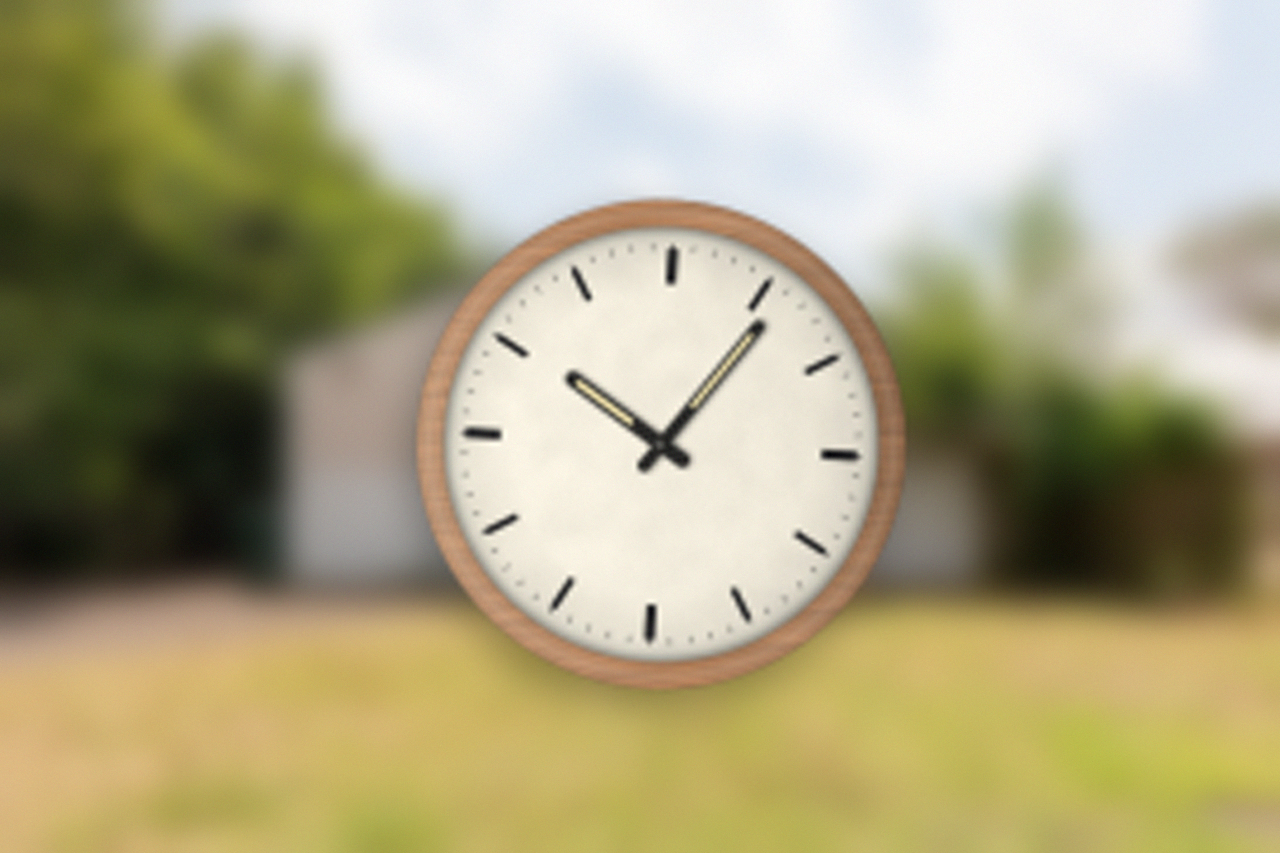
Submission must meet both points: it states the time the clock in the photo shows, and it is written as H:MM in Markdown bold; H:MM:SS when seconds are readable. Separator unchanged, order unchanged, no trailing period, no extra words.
**10:06**
